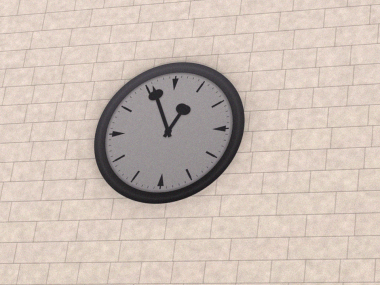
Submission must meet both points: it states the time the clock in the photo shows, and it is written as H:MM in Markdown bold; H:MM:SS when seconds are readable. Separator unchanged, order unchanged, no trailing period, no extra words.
**12:56**
